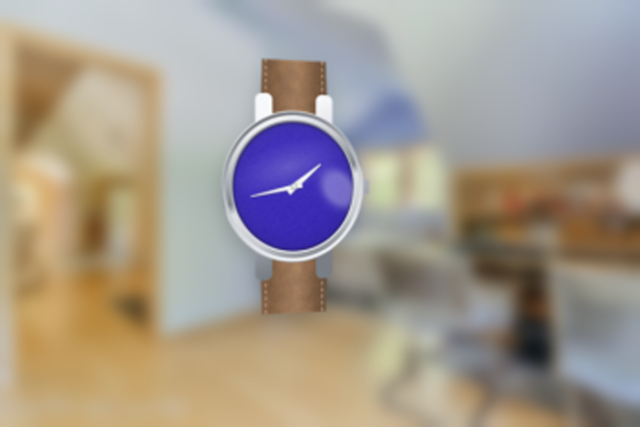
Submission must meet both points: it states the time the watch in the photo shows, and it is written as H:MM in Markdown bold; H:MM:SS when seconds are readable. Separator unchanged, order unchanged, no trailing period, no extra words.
**1:43**
